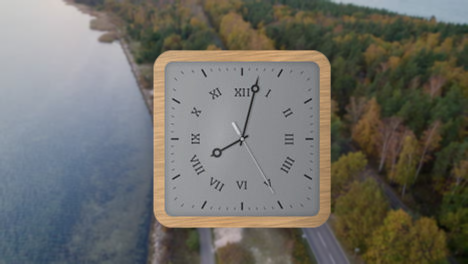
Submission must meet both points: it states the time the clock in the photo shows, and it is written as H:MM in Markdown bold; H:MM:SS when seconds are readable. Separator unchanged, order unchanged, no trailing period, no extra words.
**8:02:25**
